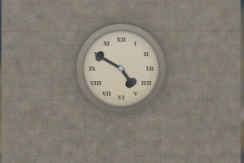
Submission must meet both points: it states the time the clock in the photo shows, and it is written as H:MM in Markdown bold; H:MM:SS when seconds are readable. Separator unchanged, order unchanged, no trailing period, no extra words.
**4:50**
